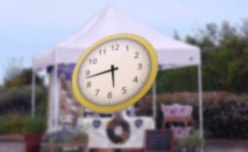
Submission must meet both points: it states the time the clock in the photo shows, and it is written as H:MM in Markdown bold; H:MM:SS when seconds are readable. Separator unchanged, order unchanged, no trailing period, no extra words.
**5:43**
